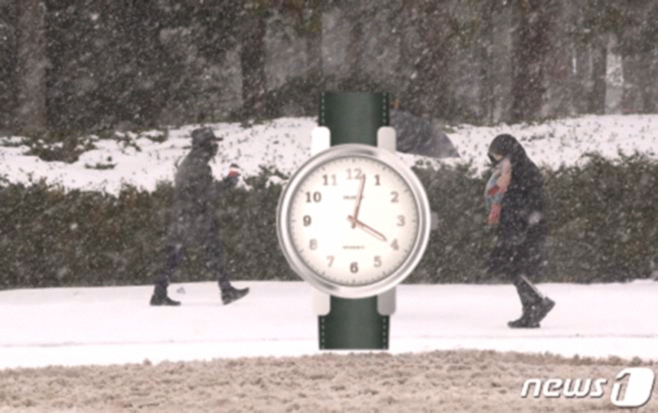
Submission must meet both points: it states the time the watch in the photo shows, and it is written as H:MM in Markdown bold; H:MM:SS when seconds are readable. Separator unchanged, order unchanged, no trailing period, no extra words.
**4:02**
